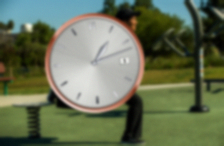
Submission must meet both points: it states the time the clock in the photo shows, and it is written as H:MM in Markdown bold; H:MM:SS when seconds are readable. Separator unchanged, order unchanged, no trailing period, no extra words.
**1:12**
